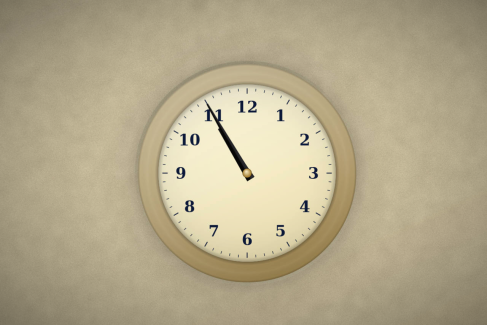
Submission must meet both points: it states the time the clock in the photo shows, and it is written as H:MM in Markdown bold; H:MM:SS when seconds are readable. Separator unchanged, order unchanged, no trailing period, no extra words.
**10:55**
